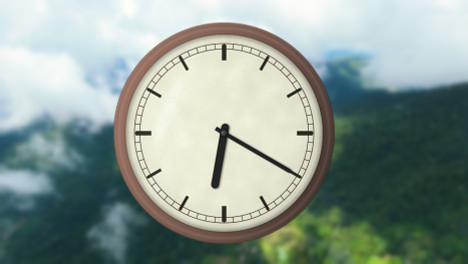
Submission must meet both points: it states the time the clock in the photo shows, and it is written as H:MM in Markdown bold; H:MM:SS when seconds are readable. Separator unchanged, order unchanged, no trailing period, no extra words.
**6:20**
